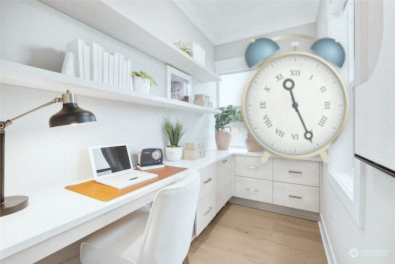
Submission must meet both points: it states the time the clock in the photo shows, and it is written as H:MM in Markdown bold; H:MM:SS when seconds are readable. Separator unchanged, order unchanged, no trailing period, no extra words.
**11:26**
